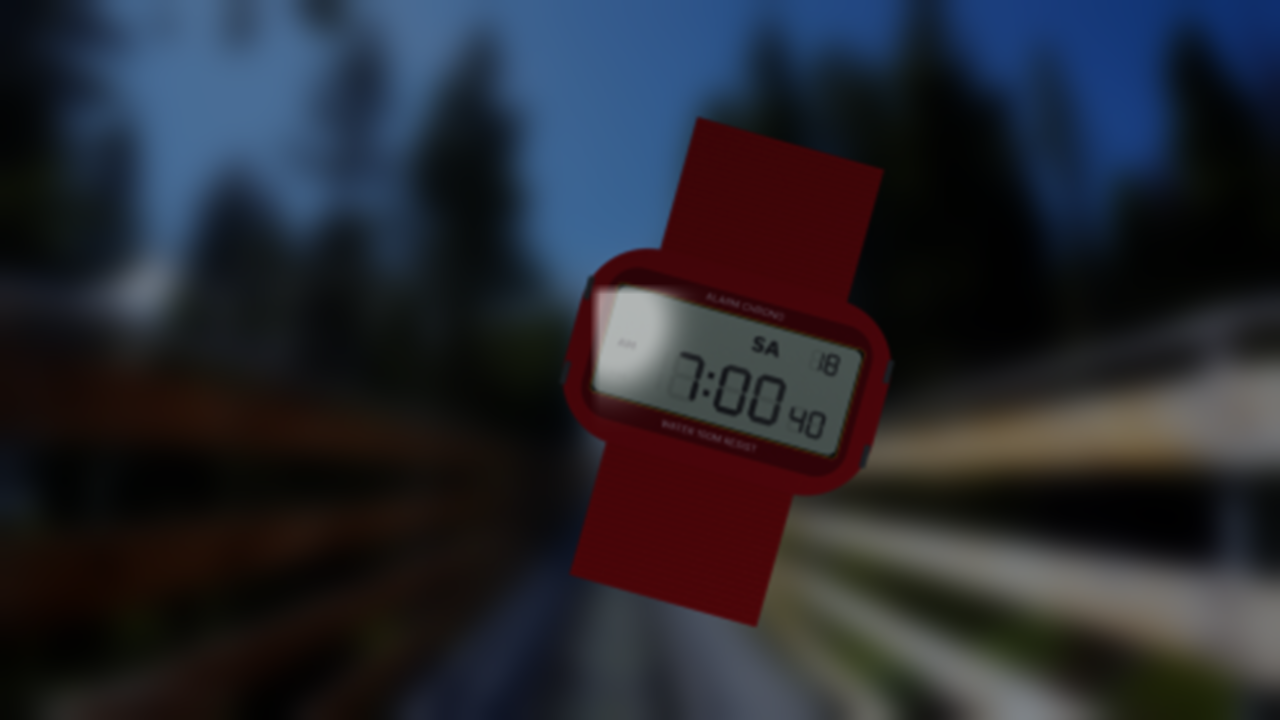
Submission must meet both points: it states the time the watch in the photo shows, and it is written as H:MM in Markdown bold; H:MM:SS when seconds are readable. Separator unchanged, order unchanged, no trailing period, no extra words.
**7:00:40**
